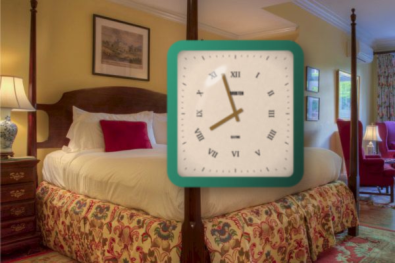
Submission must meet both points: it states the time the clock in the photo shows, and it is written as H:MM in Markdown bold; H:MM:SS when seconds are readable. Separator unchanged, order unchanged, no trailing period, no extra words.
**7:57**
